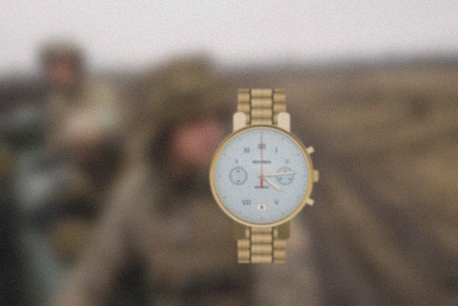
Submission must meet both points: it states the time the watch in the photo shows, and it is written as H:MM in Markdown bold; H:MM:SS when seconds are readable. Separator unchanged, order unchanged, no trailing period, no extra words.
**4:14**
